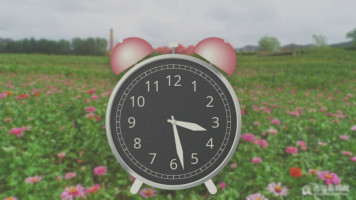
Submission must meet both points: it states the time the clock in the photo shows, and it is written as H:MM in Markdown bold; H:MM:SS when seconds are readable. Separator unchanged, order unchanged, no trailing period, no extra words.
**3:28**
